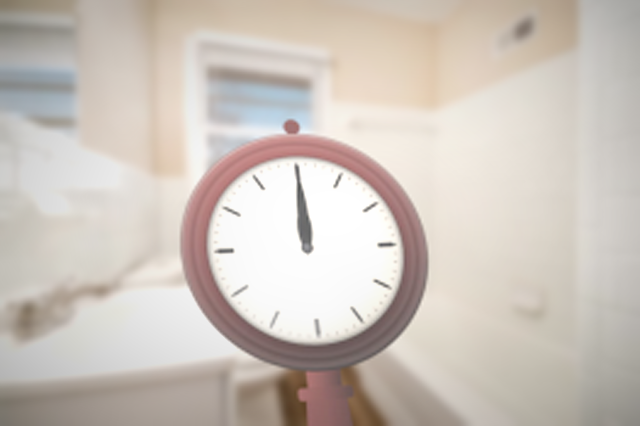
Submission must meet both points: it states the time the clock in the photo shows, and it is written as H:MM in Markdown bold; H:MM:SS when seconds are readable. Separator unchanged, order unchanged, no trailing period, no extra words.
**12:00**
